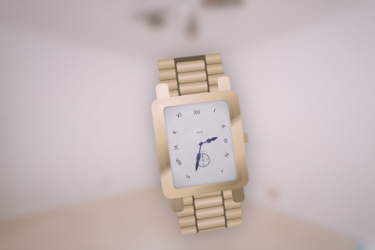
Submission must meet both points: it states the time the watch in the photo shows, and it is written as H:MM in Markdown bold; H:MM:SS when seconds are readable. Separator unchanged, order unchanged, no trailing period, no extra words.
**2:33**
